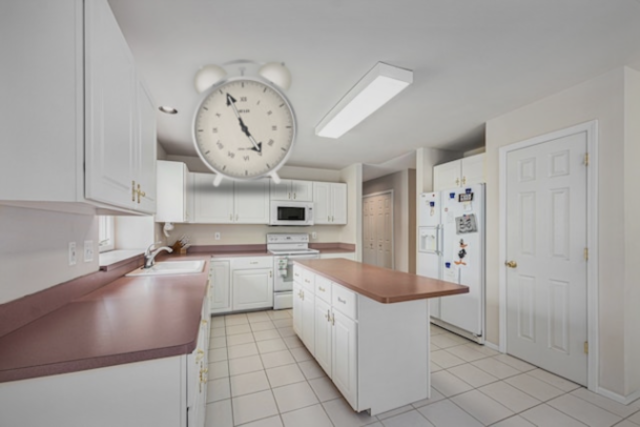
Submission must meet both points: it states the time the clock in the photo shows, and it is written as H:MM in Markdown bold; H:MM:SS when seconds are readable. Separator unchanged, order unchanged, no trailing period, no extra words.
**4:56**
